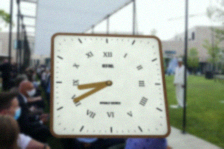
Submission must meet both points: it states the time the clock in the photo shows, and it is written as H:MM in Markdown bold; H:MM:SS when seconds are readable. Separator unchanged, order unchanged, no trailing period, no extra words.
**8:40**
